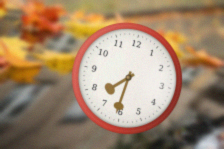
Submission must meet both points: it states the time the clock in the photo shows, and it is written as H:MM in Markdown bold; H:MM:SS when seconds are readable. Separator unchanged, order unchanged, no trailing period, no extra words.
**7:31**
